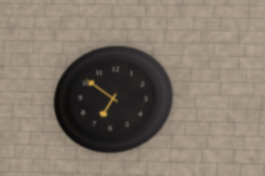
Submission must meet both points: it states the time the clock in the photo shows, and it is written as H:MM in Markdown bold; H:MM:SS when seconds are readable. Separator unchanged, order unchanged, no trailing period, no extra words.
**6:51**
